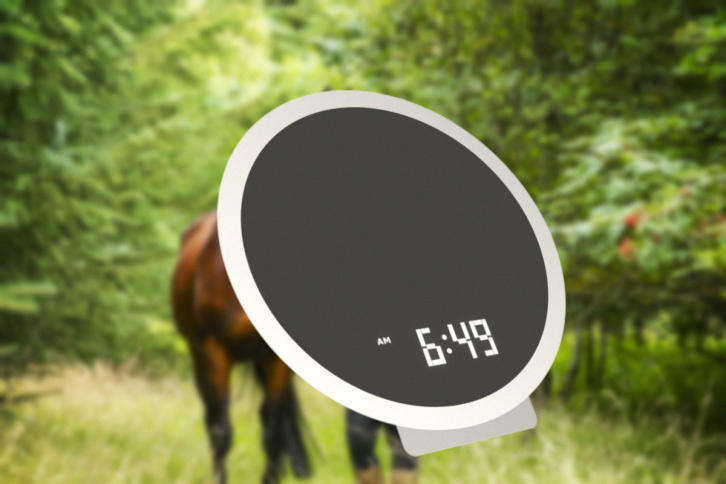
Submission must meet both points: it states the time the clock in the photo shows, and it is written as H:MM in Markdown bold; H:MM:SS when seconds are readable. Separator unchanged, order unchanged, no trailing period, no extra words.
**6:49**
